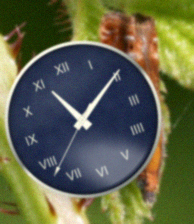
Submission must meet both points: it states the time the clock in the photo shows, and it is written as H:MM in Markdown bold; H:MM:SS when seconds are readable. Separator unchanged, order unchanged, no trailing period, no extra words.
**11:09:38**
